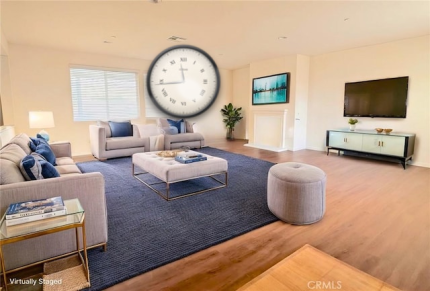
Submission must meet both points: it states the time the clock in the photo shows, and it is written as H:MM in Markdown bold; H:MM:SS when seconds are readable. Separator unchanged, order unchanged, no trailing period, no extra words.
**11:44**
